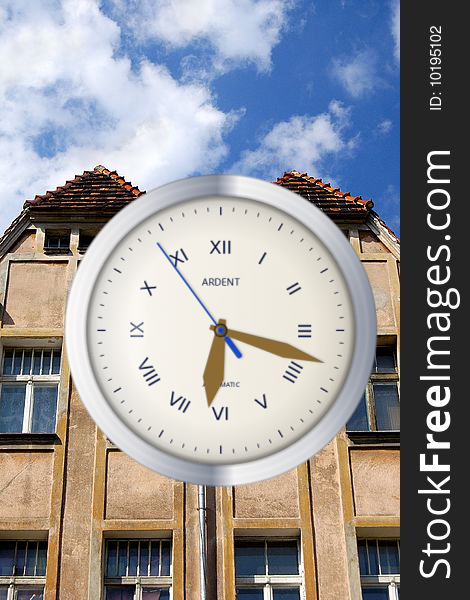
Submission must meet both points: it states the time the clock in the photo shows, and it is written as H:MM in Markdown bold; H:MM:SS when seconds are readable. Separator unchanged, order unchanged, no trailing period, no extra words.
**6:17:54**
